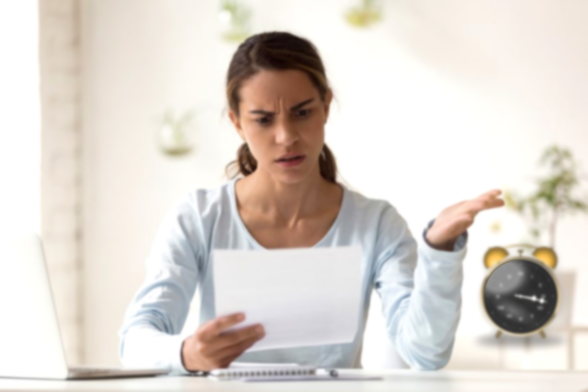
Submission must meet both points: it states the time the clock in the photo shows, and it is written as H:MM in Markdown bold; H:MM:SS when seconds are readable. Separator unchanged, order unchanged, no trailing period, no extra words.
**3:17**
